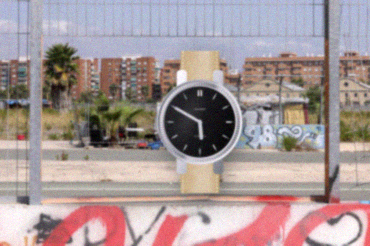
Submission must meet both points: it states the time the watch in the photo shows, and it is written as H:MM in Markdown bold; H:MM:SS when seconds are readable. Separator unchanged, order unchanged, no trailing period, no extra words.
**5:50**
